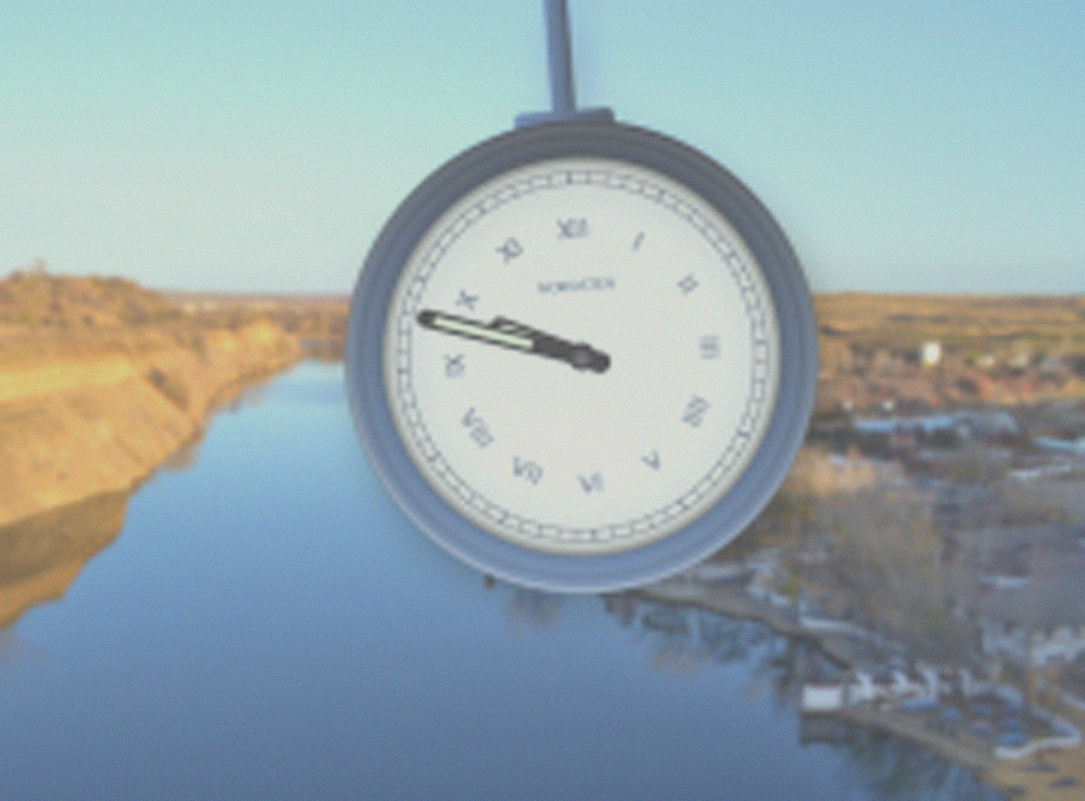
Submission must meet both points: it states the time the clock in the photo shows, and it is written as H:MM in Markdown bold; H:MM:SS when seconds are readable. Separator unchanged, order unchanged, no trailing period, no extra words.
**9:48**
